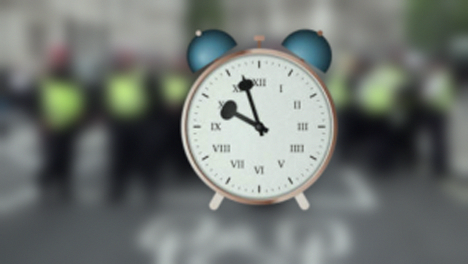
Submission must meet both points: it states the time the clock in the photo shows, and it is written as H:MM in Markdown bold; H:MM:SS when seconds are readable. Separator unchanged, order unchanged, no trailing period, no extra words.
**9:57**
